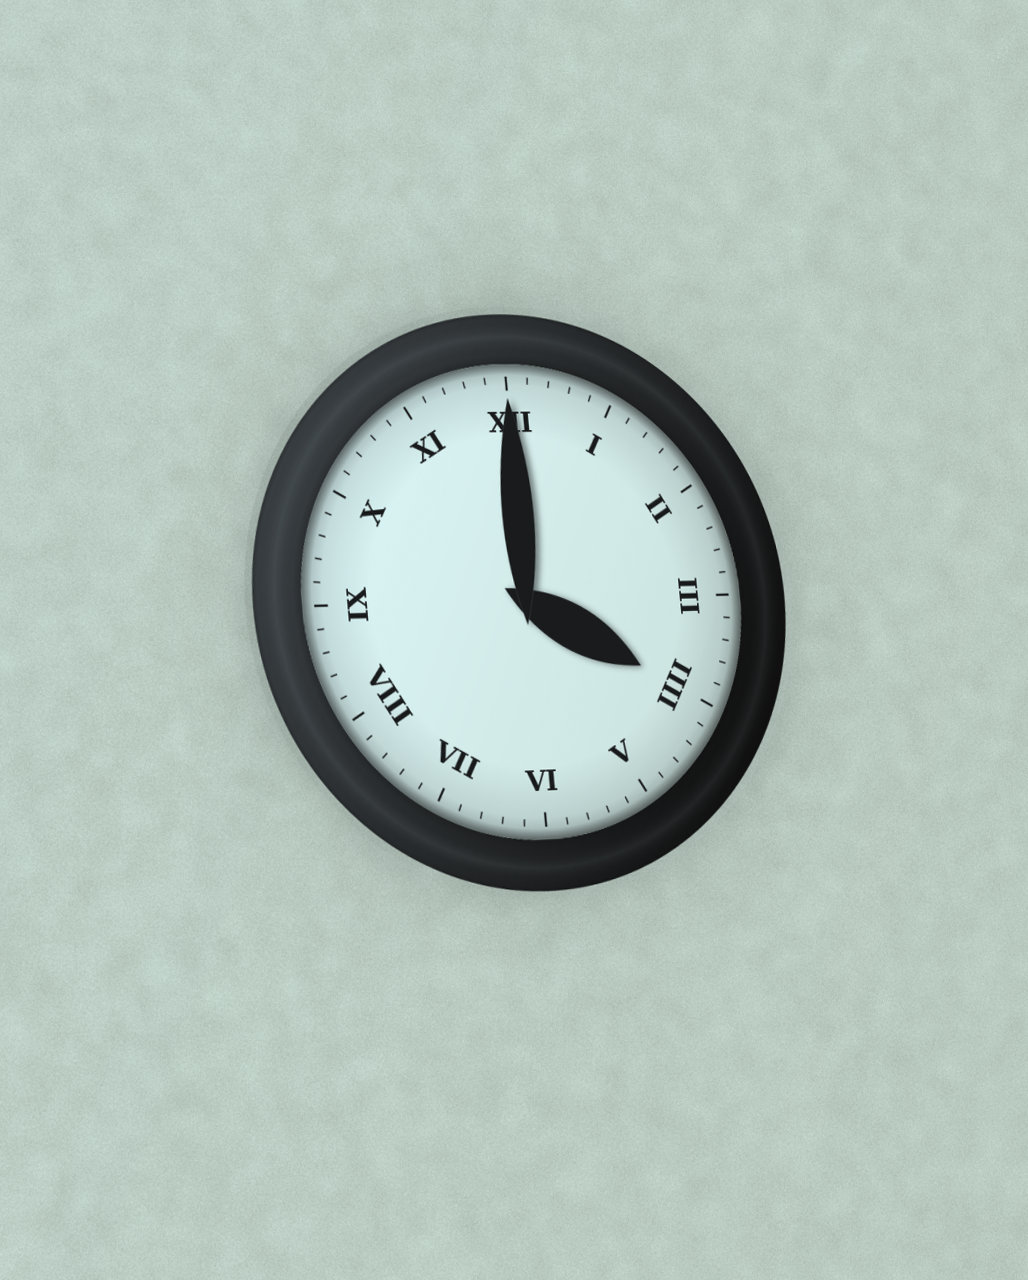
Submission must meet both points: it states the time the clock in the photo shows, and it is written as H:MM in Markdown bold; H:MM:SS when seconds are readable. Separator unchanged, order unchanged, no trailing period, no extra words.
**4:00**
